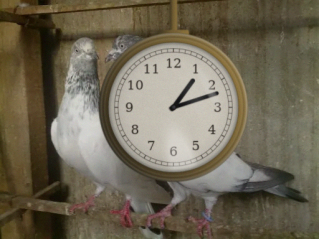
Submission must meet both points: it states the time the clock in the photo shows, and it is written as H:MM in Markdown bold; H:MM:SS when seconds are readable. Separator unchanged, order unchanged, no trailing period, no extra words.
**1:12**
